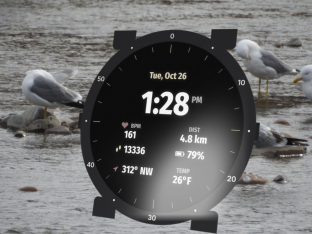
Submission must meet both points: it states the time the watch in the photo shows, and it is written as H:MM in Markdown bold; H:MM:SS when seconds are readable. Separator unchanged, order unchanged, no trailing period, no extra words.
**1:28**
